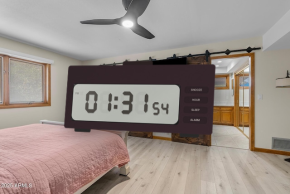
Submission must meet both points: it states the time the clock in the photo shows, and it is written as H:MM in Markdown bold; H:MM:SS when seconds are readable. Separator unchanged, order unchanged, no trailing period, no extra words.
**1:31:54**
